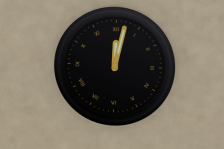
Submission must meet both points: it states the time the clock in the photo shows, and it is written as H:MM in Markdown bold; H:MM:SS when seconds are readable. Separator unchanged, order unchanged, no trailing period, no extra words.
**12:02**
